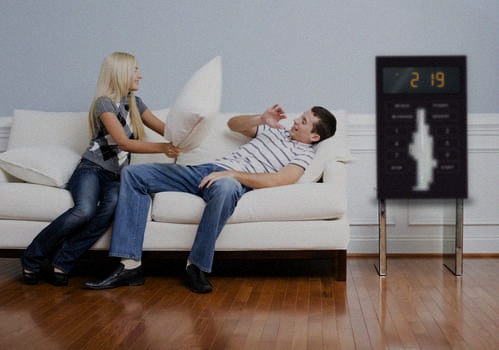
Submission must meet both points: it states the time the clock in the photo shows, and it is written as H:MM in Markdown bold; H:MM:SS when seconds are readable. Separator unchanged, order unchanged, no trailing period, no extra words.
**2:19**
